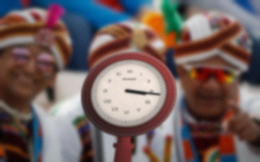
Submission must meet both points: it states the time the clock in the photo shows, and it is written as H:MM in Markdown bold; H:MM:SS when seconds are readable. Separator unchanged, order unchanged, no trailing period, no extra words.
**3:16**
